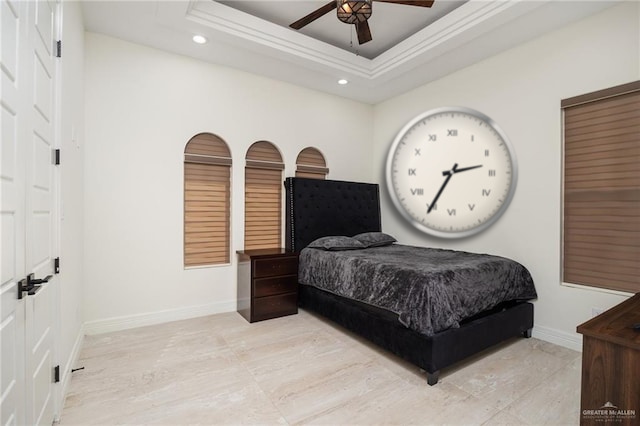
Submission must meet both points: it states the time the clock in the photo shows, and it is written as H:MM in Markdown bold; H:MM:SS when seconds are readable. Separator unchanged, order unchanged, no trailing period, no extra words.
**2:35**
